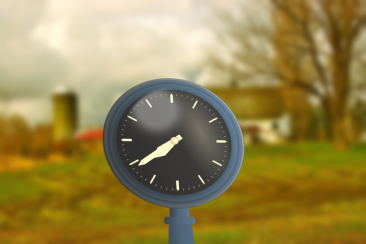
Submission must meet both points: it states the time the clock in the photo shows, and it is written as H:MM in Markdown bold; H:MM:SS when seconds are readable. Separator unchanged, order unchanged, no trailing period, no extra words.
**7:39**
